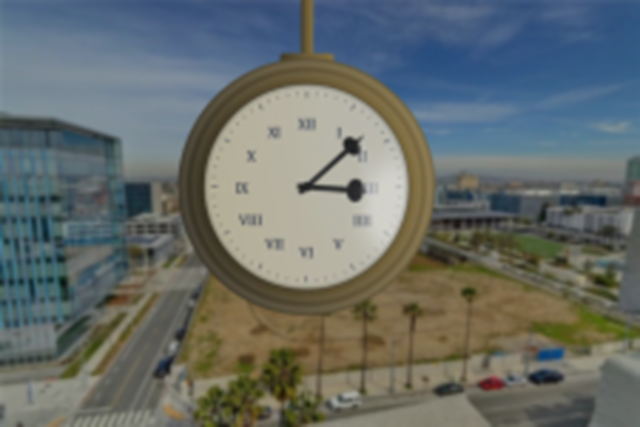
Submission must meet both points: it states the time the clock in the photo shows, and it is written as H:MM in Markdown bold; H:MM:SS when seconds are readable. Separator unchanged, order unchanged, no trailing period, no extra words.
**3:08**
